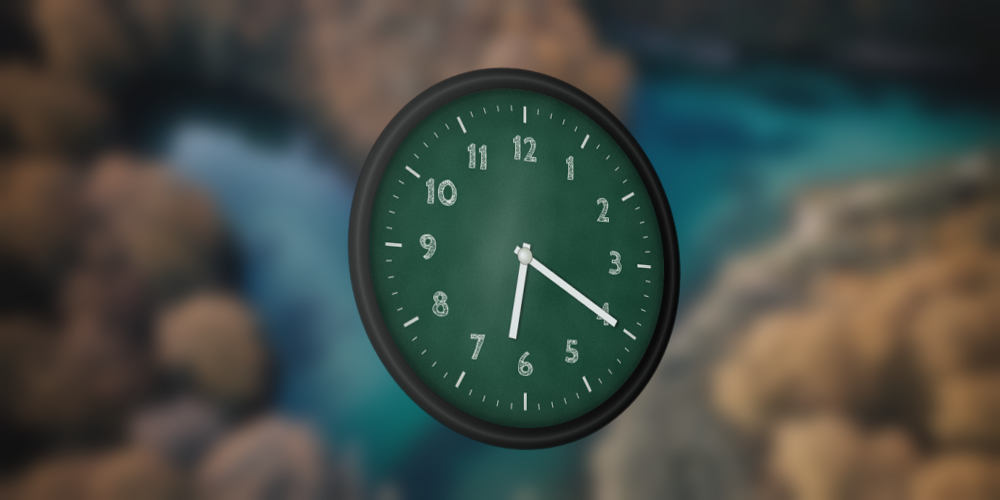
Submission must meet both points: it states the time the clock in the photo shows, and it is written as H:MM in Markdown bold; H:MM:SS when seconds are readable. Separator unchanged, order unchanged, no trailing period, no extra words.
**6:20**
